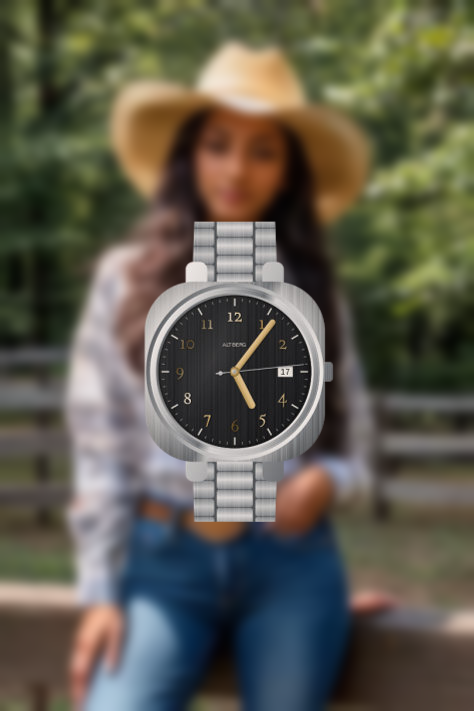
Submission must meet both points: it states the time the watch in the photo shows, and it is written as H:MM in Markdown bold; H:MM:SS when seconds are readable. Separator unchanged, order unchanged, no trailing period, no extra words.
**5:06:14**
